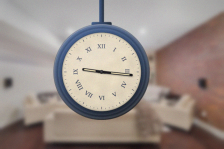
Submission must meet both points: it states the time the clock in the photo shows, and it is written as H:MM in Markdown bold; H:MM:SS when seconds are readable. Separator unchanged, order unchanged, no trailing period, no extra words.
**9:16**
